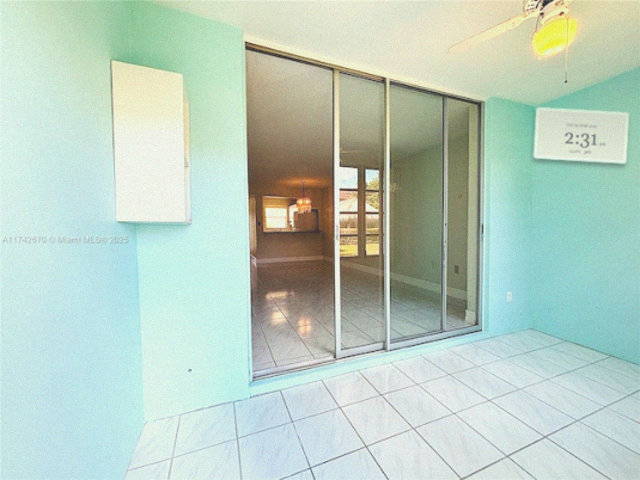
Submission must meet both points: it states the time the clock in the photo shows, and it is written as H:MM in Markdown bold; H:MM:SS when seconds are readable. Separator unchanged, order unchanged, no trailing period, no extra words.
**2:31**
